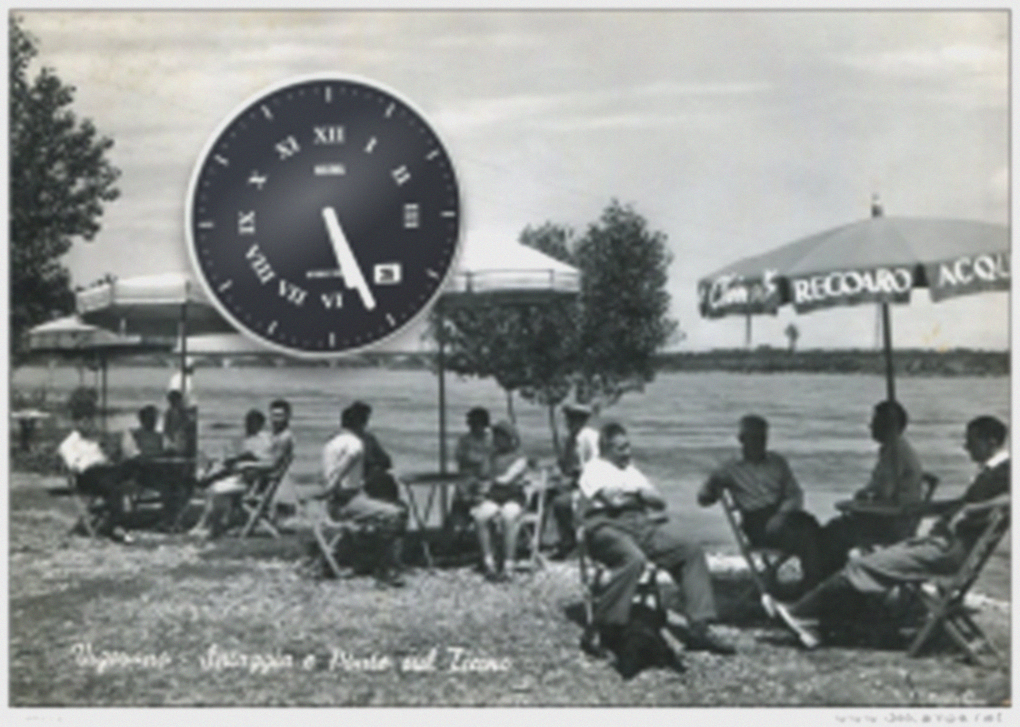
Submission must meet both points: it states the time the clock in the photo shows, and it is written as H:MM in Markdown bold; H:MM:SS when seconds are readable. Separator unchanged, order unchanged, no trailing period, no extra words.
**5:26**
